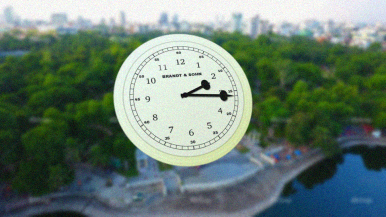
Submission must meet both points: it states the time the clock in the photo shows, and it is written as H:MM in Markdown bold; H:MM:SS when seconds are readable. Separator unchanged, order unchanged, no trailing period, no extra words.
**2:16**
